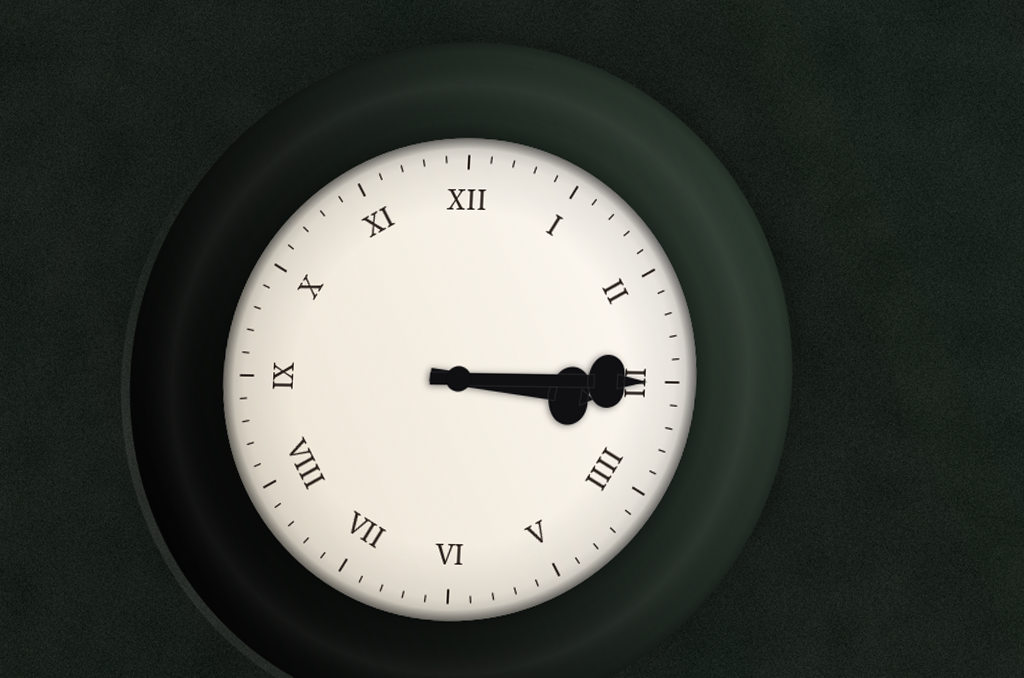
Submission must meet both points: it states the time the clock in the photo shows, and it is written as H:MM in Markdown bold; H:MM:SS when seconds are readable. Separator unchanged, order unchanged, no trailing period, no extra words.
**3:15**
